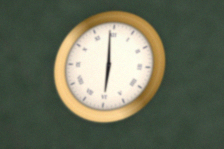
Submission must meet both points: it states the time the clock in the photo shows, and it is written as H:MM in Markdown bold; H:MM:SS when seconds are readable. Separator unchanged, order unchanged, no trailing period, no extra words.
**5:59**
